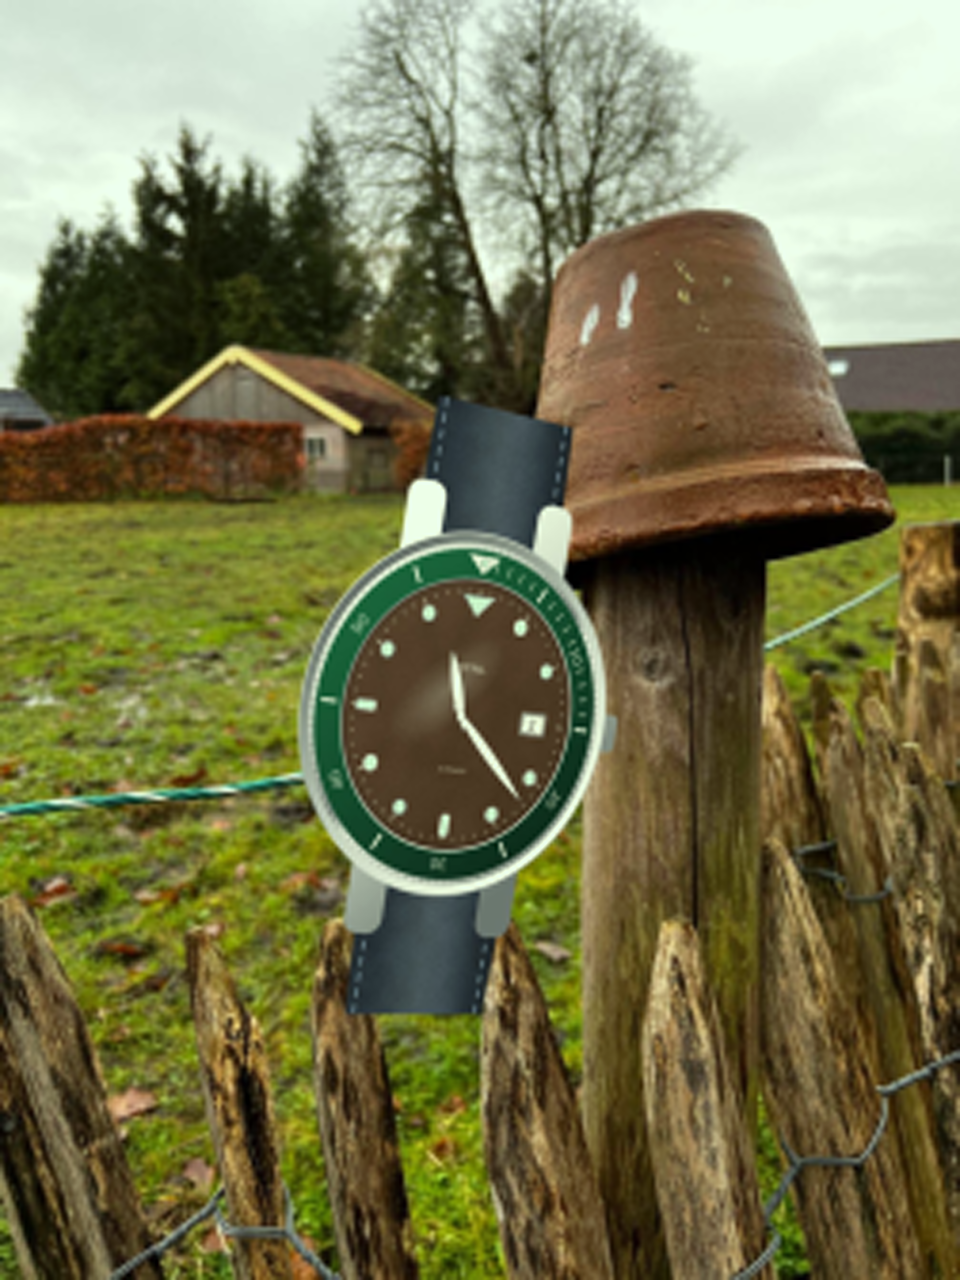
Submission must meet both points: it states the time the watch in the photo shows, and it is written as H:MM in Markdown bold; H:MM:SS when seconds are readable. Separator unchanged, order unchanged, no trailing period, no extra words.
**11:22**
